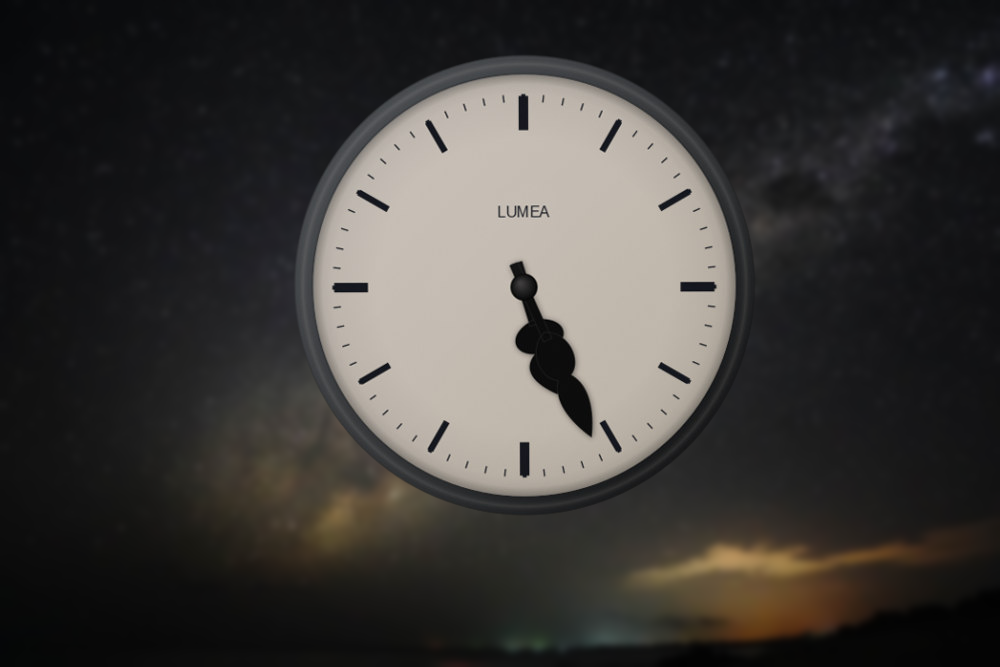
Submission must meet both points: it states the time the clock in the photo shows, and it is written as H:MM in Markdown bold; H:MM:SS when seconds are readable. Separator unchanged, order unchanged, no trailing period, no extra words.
**5:26**
